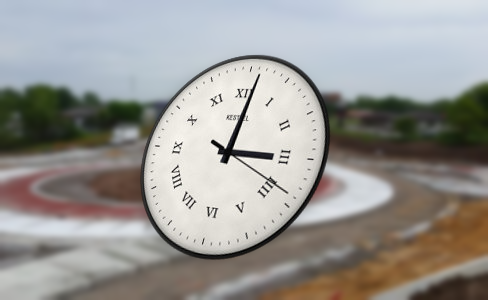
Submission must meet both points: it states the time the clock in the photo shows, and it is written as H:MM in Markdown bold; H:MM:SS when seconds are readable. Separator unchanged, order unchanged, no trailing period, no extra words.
**3:01:19**
